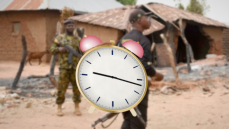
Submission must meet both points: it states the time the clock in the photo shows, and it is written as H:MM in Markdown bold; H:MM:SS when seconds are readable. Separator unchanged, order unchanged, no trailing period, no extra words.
**9:17**
